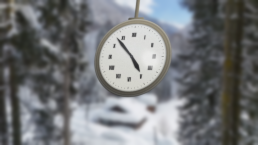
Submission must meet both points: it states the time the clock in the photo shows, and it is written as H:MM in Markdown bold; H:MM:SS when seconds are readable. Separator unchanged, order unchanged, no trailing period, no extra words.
**4:53**
